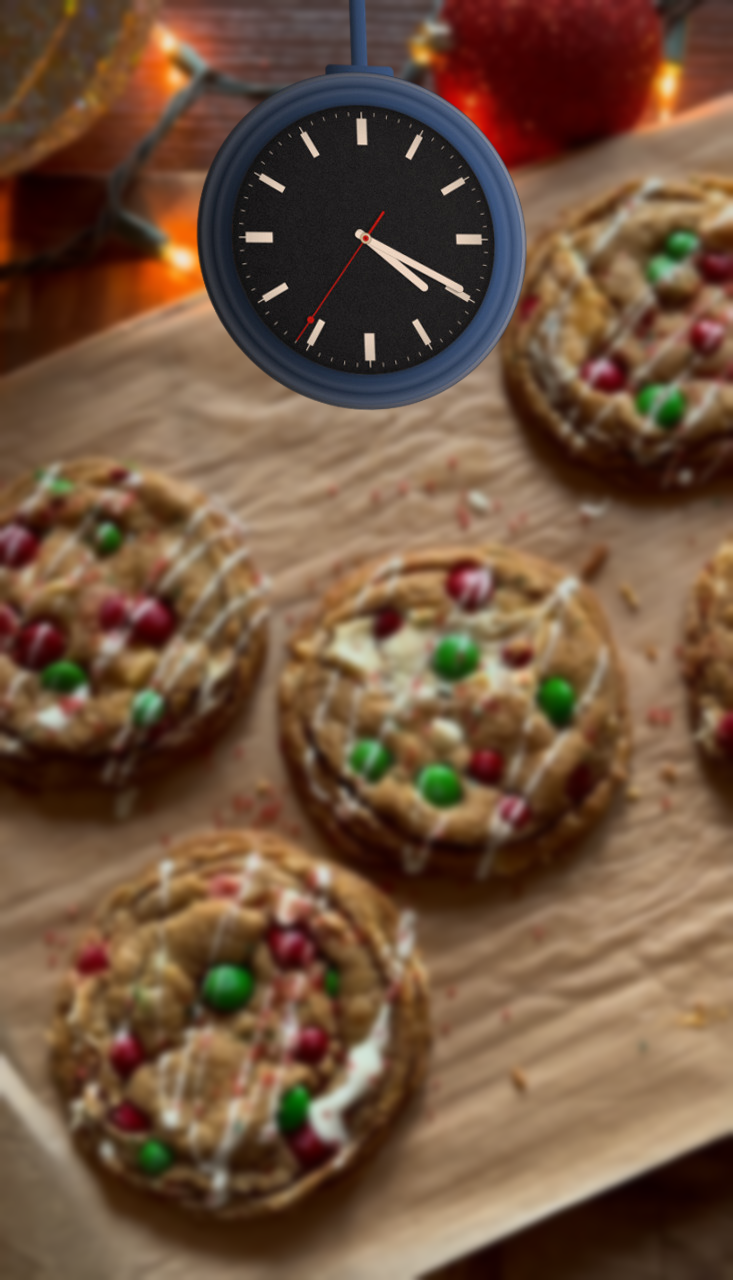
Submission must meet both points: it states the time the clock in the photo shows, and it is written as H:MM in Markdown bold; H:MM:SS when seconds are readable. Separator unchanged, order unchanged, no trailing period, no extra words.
**4:19:36**
